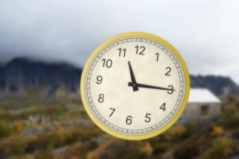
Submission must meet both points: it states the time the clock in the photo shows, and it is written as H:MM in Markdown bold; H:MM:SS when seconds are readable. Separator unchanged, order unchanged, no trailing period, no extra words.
**11:15**
